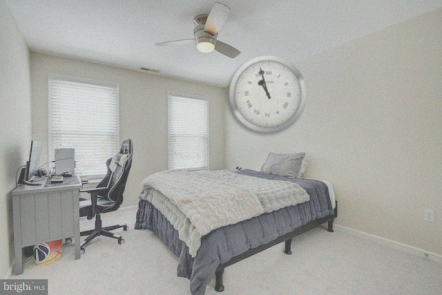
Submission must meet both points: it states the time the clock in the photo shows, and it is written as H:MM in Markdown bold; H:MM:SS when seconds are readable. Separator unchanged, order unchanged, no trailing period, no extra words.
**10:57**
